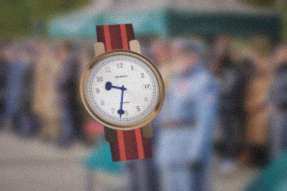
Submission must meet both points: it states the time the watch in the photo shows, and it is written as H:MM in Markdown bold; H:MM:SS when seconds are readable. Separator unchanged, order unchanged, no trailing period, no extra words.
**9:32**
